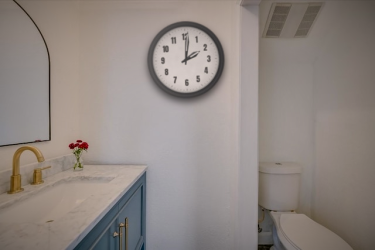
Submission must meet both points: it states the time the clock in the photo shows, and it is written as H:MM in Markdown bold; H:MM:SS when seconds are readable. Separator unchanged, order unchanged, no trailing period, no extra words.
**2:01**
